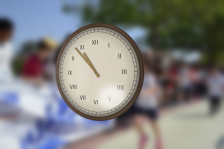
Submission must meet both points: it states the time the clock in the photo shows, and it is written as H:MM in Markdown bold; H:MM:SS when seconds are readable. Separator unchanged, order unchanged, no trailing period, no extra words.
**10:53**
